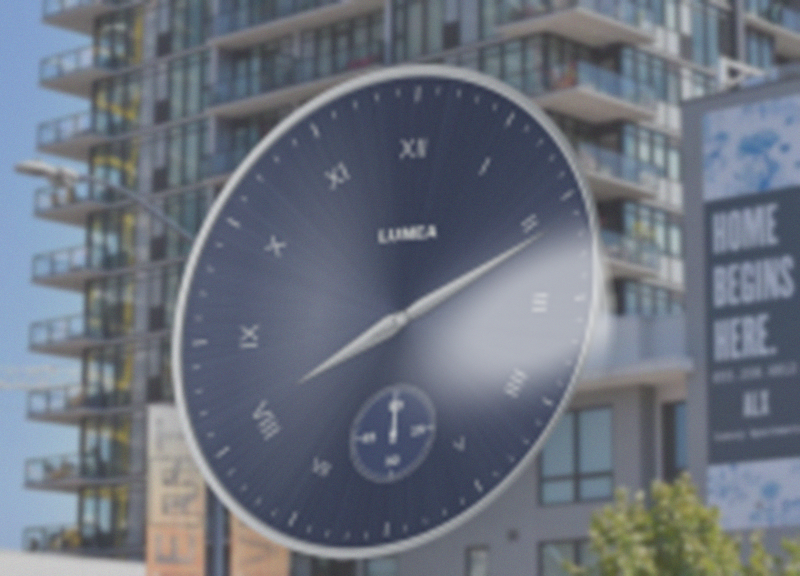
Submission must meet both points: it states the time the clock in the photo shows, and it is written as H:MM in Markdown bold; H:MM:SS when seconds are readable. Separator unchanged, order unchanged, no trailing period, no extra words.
**8:11**
